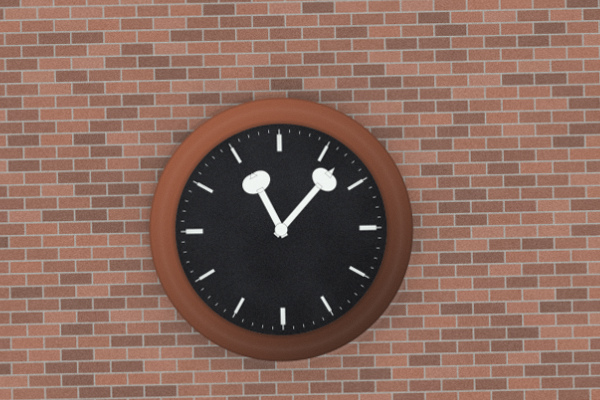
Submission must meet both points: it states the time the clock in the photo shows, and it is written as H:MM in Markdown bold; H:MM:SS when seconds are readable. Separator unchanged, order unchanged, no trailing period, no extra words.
**11:07**
